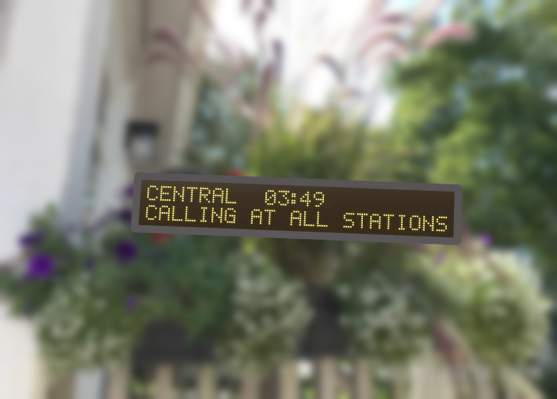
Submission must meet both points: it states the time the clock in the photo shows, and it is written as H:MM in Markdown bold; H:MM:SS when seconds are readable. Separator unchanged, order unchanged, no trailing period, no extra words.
**3:49**
